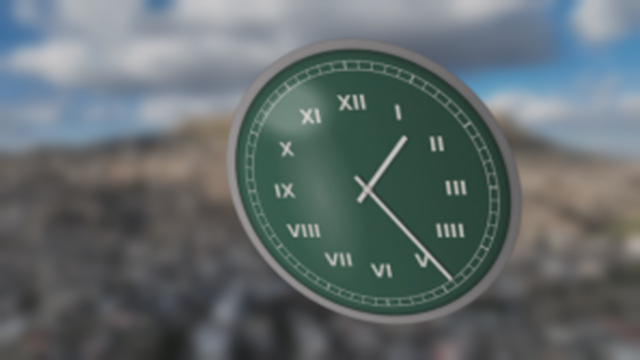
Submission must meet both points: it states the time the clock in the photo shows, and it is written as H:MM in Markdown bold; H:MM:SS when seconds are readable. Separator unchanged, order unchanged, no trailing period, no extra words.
**1:24**
